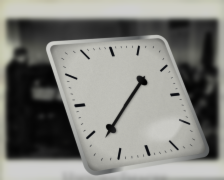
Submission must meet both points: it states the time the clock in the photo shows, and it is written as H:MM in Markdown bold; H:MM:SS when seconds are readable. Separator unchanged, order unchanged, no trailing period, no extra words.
**1:38**
